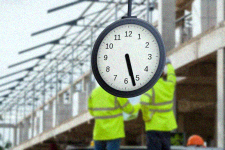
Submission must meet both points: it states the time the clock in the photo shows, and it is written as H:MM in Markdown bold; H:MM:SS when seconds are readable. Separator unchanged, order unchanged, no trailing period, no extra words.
**5:27**
